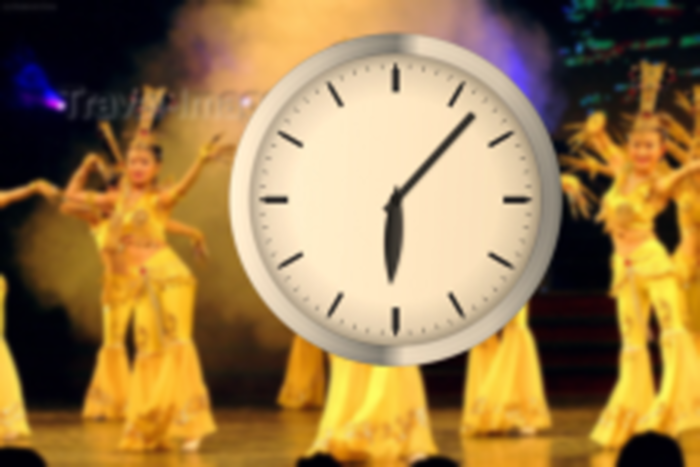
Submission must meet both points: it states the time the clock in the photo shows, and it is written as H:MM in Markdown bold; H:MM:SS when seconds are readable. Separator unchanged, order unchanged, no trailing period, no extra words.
**6:07**
